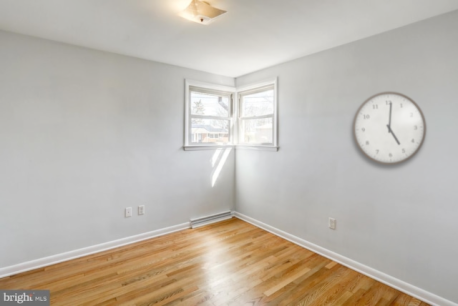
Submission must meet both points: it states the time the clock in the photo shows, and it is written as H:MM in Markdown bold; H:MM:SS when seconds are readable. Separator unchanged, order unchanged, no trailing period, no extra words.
**5:01**
